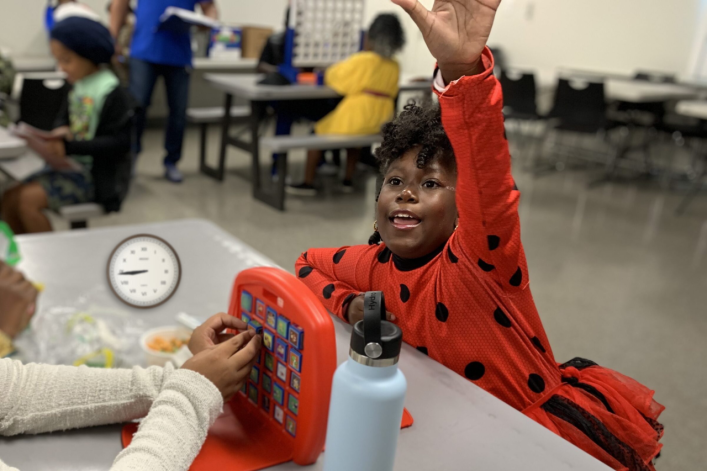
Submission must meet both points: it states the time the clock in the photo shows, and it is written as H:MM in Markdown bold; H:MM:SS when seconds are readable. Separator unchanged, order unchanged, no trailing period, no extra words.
**8:44**
